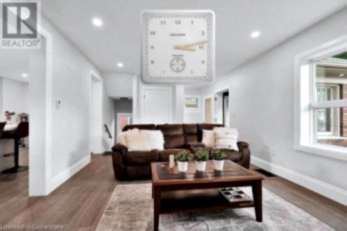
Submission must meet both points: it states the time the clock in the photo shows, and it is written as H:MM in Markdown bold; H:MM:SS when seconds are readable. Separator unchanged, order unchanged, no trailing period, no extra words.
**3:13**
